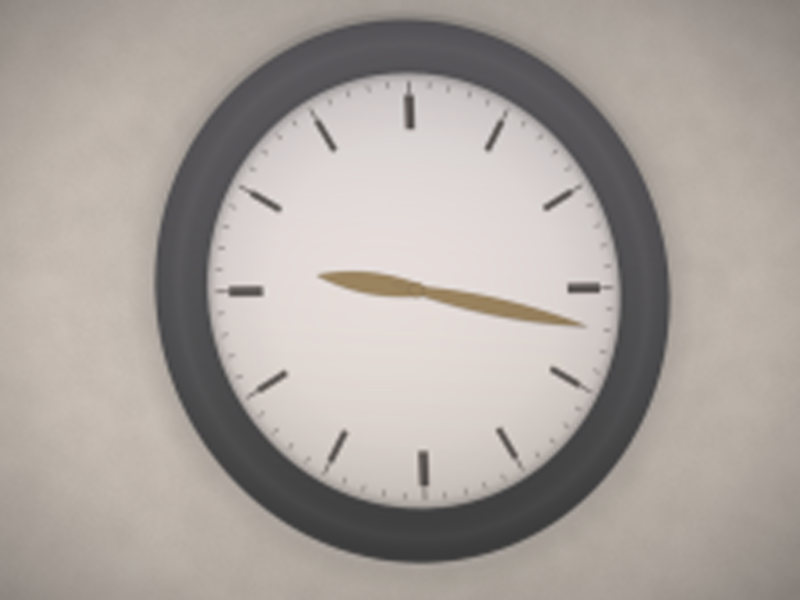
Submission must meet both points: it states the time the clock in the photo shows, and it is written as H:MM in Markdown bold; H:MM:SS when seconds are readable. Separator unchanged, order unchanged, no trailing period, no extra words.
**9:17**
